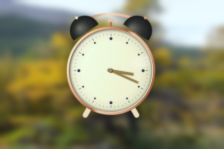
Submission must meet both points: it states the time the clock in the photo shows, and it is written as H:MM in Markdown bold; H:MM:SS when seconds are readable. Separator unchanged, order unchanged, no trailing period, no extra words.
**3:19**
